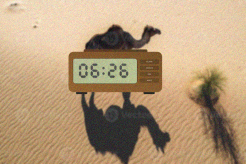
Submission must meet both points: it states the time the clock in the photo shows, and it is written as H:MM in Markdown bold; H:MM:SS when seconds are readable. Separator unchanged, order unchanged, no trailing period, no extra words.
**6:26**
